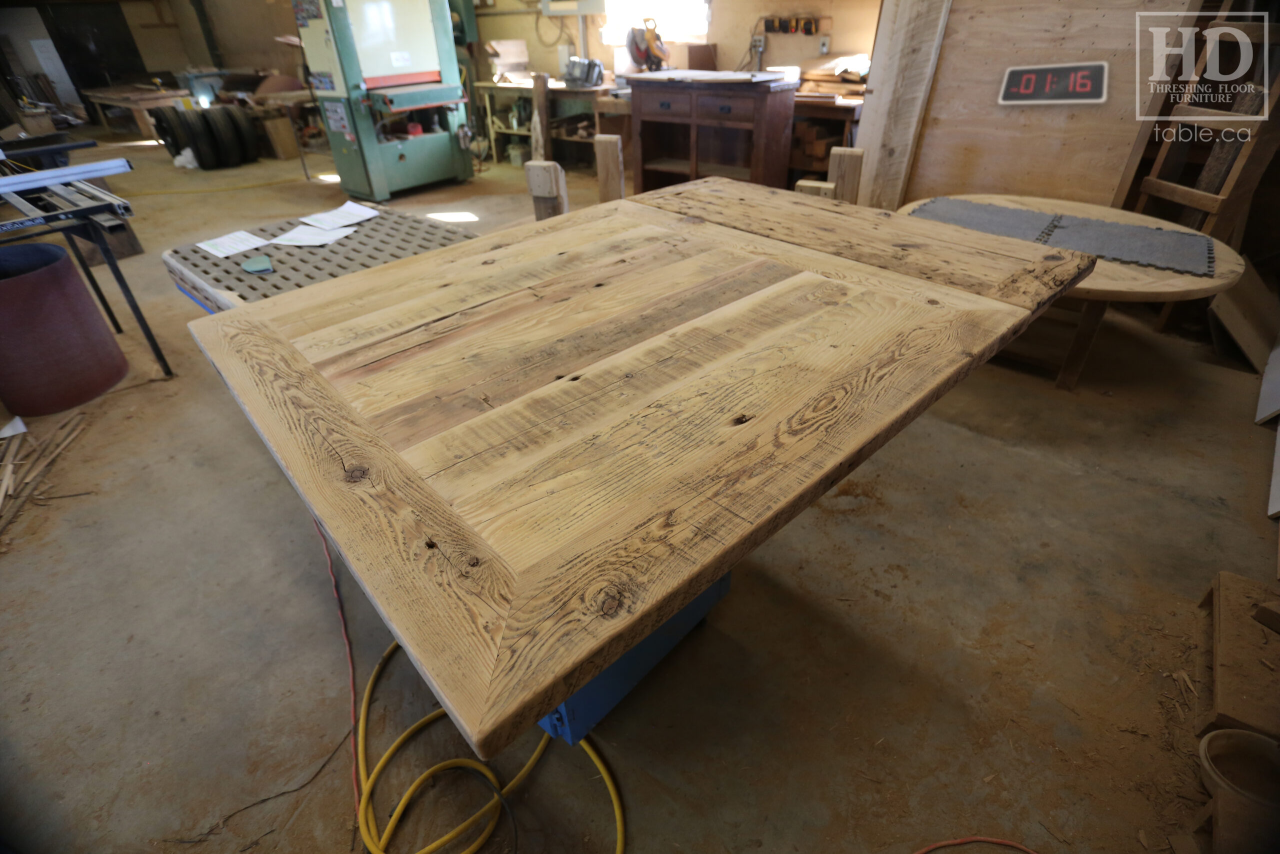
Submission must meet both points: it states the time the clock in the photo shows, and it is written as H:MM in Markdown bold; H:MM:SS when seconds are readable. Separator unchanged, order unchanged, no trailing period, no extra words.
**1:16**
